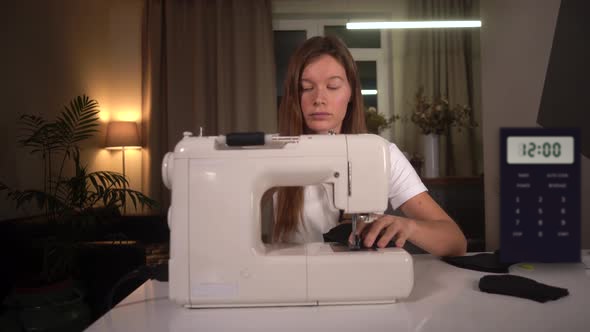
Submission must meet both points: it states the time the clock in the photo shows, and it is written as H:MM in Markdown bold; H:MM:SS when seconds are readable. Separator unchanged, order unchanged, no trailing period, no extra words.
**12:00**
